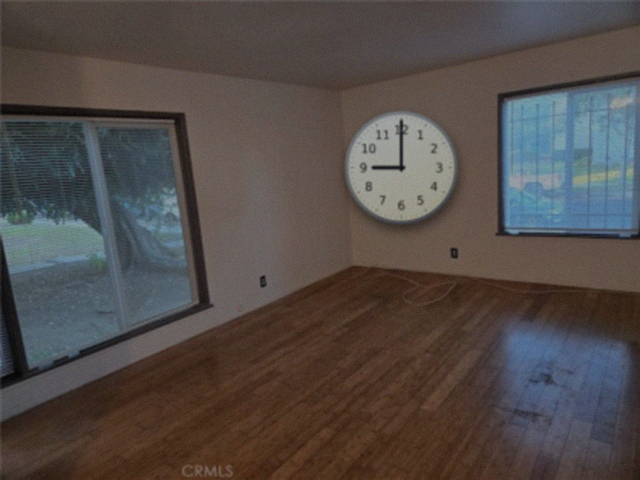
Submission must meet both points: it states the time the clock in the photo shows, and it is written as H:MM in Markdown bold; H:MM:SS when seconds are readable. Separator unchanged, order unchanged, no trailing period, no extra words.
**9:00**
